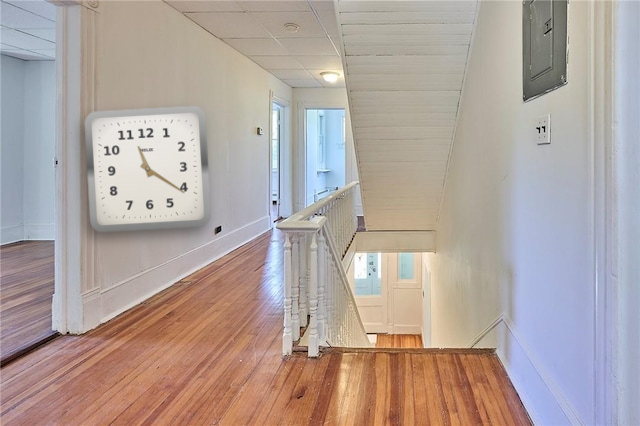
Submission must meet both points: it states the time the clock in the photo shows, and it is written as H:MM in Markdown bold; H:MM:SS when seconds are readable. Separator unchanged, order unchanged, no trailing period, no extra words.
**11:21**
